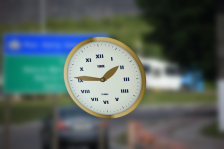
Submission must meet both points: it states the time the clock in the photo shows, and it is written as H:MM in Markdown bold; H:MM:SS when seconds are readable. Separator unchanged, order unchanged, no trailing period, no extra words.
**1:46**
